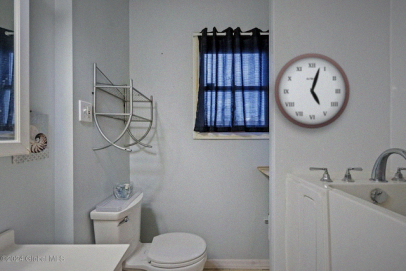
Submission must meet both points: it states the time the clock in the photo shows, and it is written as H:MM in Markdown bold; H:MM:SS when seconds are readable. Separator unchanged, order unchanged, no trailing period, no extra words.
**5:03**
